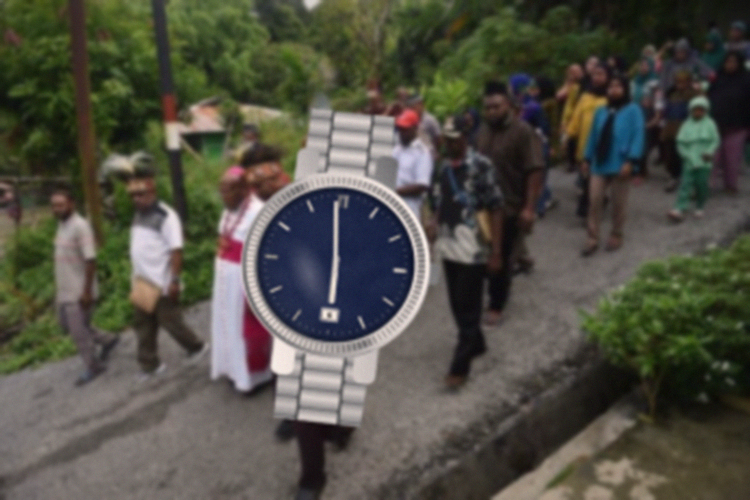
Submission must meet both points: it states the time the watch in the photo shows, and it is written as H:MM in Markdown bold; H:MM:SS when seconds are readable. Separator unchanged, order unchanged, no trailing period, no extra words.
**5:59**
